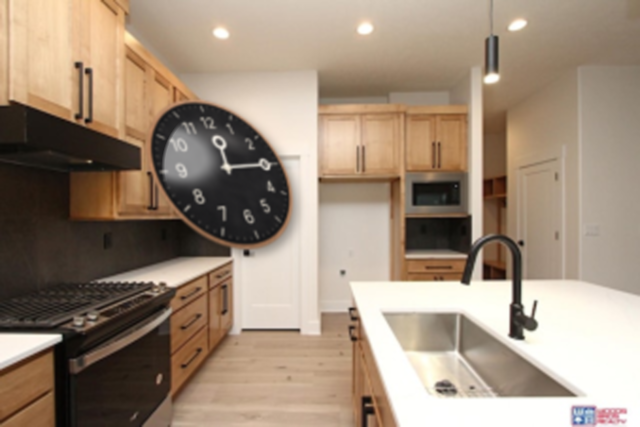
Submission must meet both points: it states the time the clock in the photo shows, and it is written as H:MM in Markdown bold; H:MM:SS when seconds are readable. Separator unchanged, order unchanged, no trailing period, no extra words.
**12:15**
